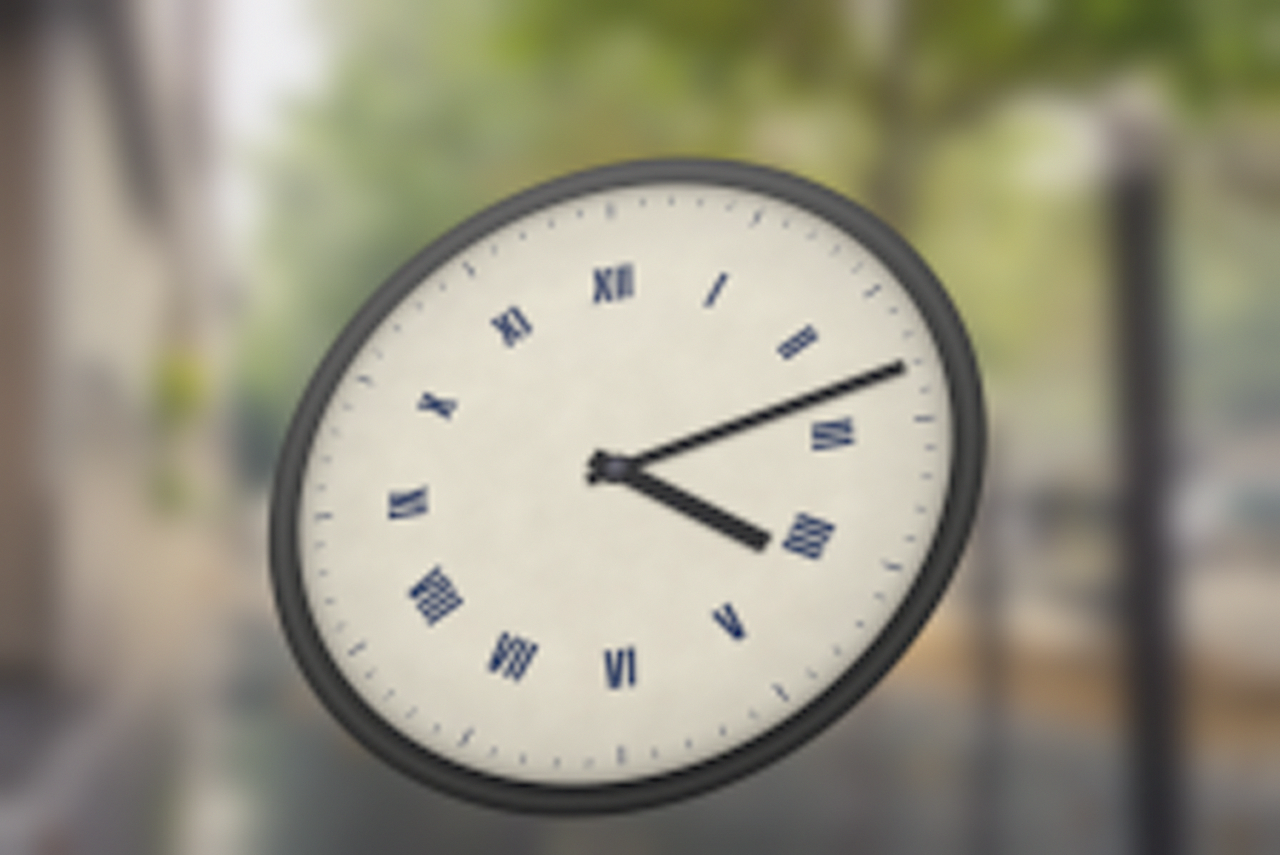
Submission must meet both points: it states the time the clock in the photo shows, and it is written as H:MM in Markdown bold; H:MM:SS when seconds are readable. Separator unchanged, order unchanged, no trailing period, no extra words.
**4:13**
